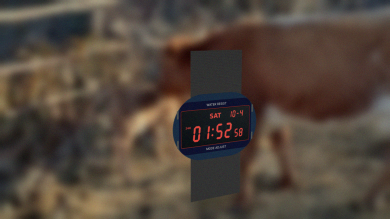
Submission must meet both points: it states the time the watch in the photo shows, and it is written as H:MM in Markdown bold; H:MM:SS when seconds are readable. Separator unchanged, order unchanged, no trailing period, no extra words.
**1:52:58**
